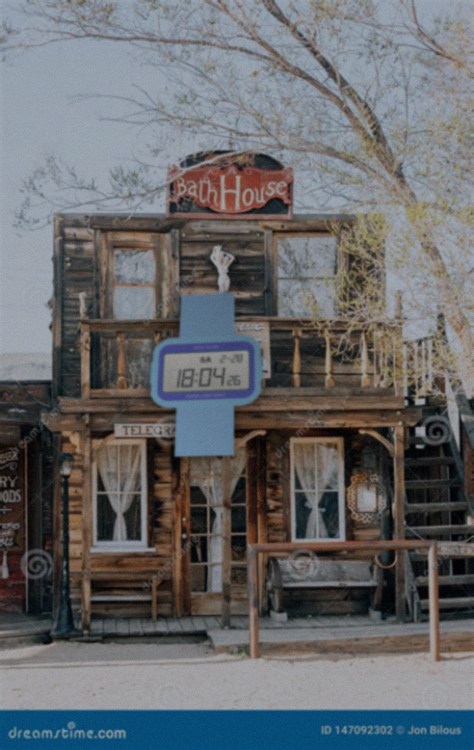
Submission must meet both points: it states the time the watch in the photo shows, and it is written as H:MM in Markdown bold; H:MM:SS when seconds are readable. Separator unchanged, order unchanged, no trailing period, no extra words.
**18:04**
